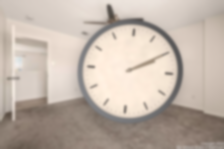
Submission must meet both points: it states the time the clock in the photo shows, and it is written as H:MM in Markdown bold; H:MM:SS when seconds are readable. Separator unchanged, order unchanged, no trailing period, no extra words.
**2:10**
